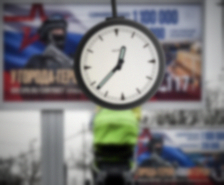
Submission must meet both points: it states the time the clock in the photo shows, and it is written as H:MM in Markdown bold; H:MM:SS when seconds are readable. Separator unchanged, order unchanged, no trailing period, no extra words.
**12:38**
